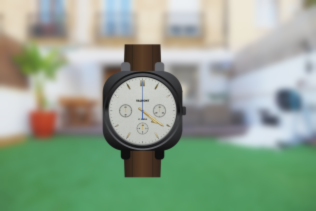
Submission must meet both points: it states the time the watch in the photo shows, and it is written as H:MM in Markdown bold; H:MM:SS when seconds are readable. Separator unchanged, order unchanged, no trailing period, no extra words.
**4:21**
